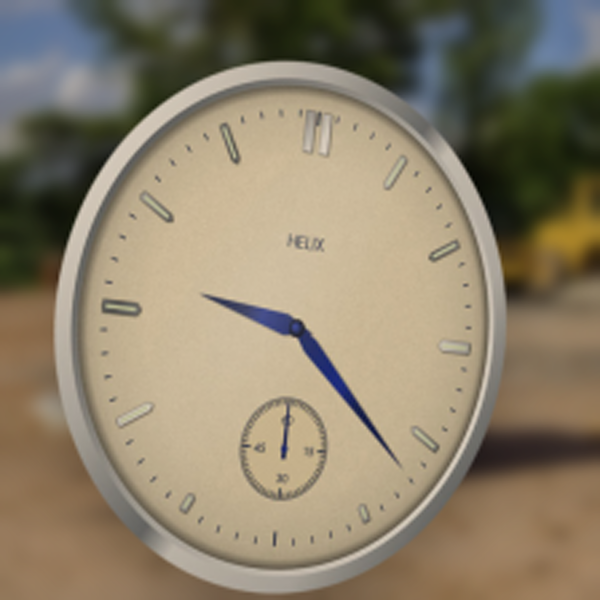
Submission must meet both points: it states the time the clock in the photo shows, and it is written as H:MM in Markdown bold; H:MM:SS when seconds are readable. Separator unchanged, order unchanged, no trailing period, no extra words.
**9:22**
